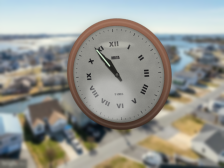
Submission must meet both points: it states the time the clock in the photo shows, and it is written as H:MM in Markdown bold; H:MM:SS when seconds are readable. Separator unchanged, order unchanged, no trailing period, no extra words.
**10:54**
